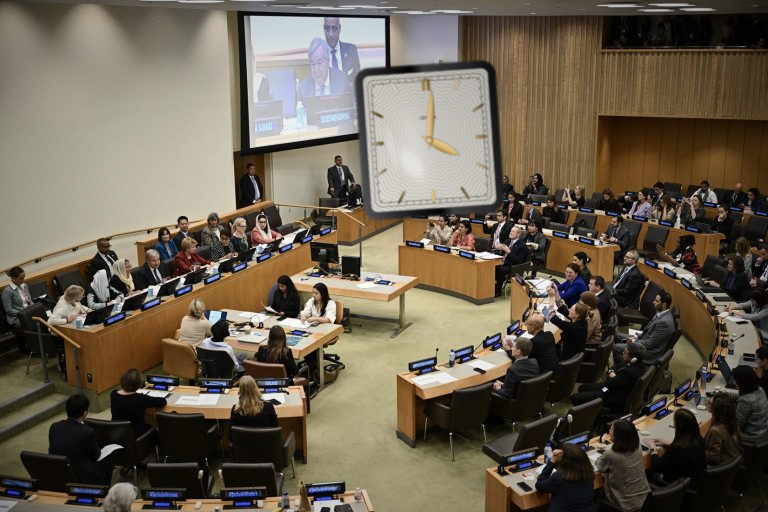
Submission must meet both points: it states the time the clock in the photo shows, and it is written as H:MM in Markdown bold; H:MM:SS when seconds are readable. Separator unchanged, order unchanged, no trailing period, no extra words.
**4:01**
